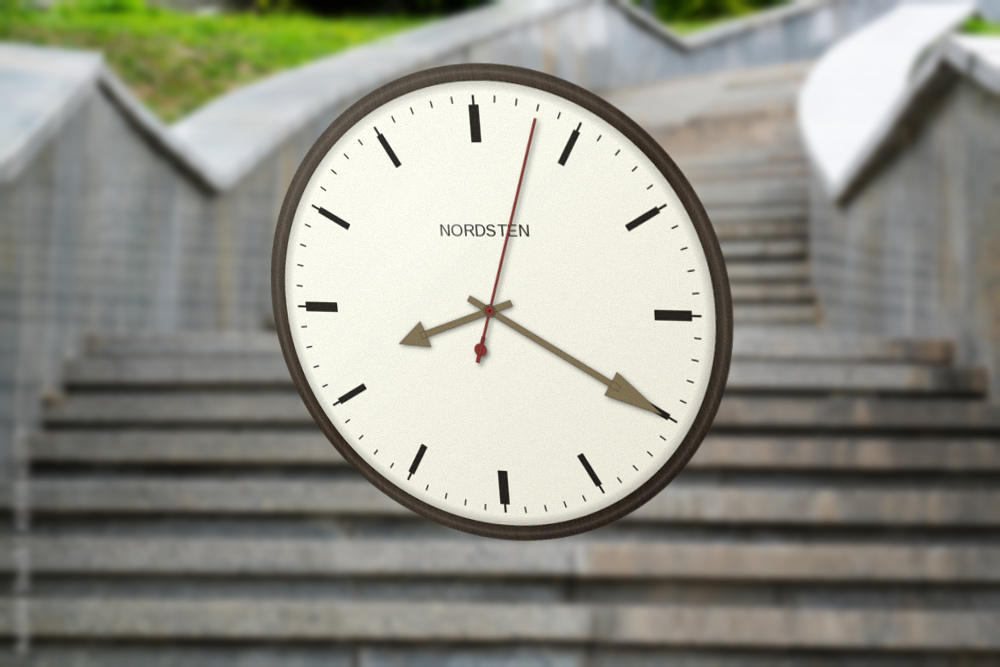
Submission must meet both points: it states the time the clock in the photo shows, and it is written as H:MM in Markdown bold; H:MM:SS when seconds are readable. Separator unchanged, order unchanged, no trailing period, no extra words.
**8:20:03**
